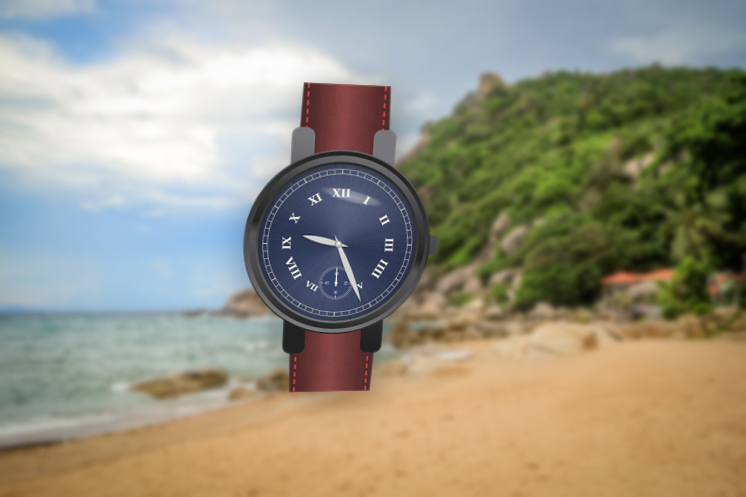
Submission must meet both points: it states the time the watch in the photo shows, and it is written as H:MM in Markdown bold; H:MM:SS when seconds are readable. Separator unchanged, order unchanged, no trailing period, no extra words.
**9:26**
